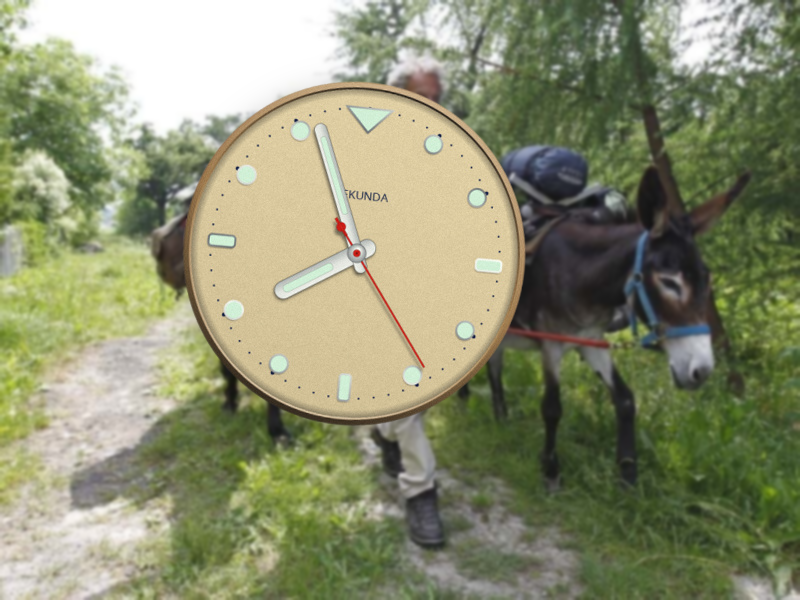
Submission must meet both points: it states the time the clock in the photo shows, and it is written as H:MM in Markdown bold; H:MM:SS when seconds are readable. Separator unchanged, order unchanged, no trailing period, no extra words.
**7:56:24**
